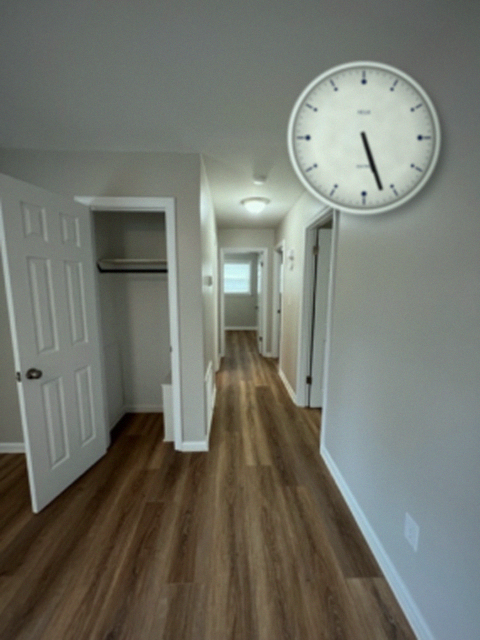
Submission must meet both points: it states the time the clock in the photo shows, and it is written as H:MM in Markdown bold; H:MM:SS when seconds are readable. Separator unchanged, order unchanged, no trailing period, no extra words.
**5:27**
